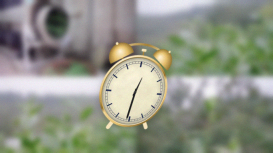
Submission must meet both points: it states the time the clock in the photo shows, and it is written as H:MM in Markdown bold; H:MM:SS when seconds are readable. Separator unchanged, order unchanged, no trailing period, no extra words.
**12:31**
